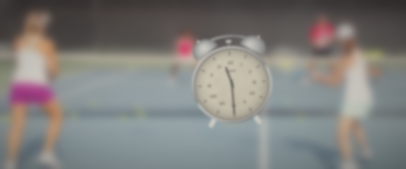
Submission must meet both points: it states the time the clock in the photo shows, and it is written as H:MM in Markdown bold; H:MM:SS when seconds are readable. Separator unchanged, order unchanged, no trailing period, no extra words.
**11:30**
